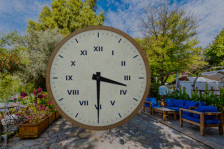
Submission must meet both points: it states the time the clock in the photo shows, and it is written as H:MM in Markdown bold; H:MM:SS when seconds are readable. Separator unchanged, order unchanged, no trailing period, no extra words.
**3:30**
